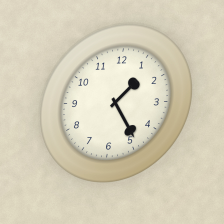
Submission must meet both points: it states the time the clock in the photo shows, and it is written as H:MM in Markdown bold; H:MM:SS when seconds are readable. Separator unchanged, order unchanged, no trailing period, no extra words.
**1:24**
